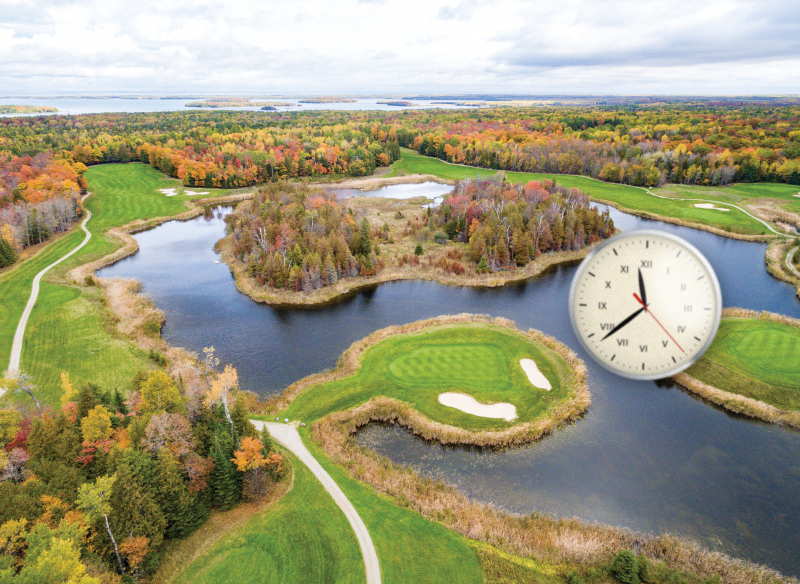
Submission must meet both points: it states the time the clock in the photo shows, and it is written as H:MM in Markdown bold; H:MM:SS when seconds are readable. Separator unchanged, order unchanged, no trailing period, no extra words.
**11:38:23**
